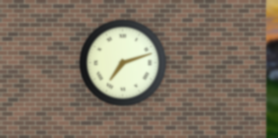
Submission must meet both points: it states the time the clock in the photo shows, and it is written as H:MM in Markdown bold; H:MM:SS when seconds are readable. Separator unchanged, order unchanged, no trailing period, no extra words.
**7:12**
